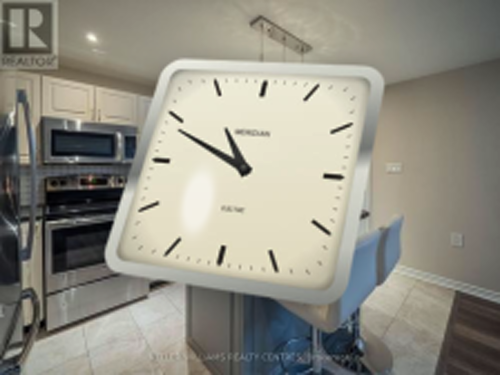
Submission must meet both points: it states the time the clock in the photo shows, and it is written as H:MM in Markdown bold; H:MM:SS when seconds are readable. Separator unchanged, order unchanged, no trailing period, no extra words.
**10:49**
